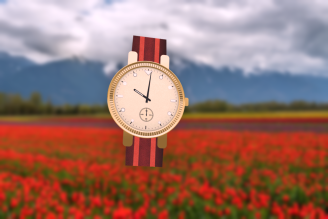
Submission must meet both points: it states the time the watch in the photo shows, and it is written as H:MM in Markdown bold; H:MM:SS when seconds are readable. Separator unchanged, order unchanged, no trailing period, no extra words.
**10:01**
